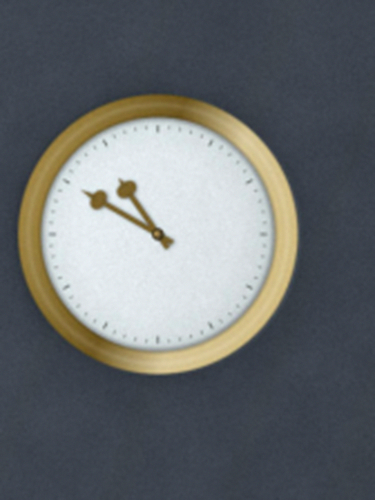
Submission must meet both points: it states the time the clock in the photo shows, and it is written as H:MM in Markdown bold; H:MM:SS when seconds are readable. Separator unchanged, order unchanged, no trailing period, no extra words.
**10:50**
